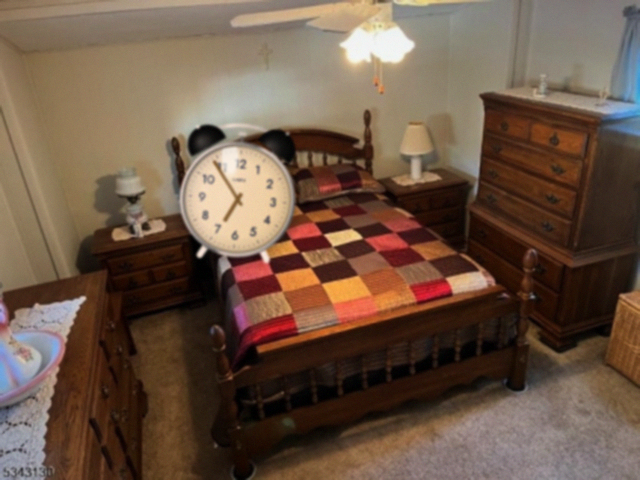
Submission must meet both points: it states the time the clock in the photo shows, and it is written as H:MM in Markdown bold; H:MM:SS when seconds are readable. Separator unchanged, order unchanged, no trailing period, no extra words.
**6:54**
